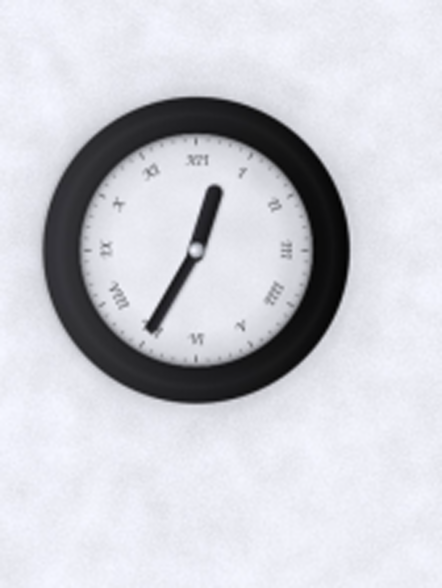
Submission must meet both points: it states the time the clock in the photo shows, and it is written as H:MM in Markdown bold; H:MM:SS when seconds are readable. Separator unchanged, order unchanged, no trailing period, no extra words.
**12:35**
